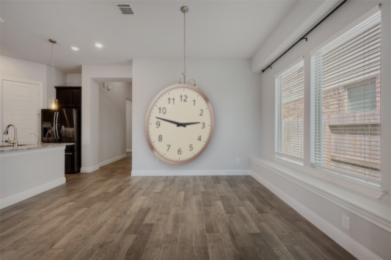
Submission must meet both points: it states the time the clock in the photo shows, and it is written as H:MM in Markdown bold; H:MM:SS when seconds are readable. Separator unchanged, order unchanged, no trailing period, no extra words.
**2:47**
